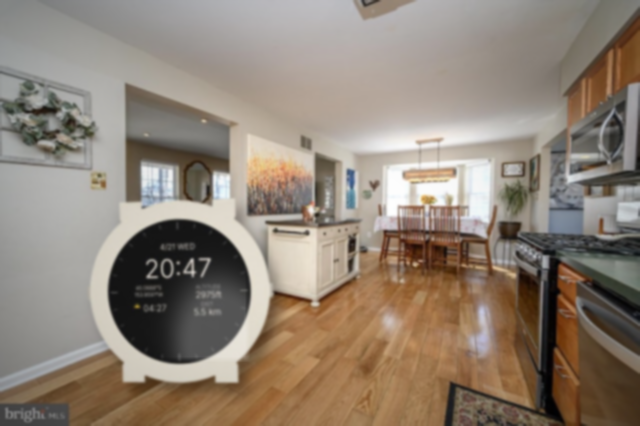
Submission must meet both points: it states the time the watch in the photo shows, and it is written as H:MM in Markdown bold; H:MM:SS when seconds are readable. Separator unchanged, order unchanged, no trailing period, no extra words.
**20:47**
